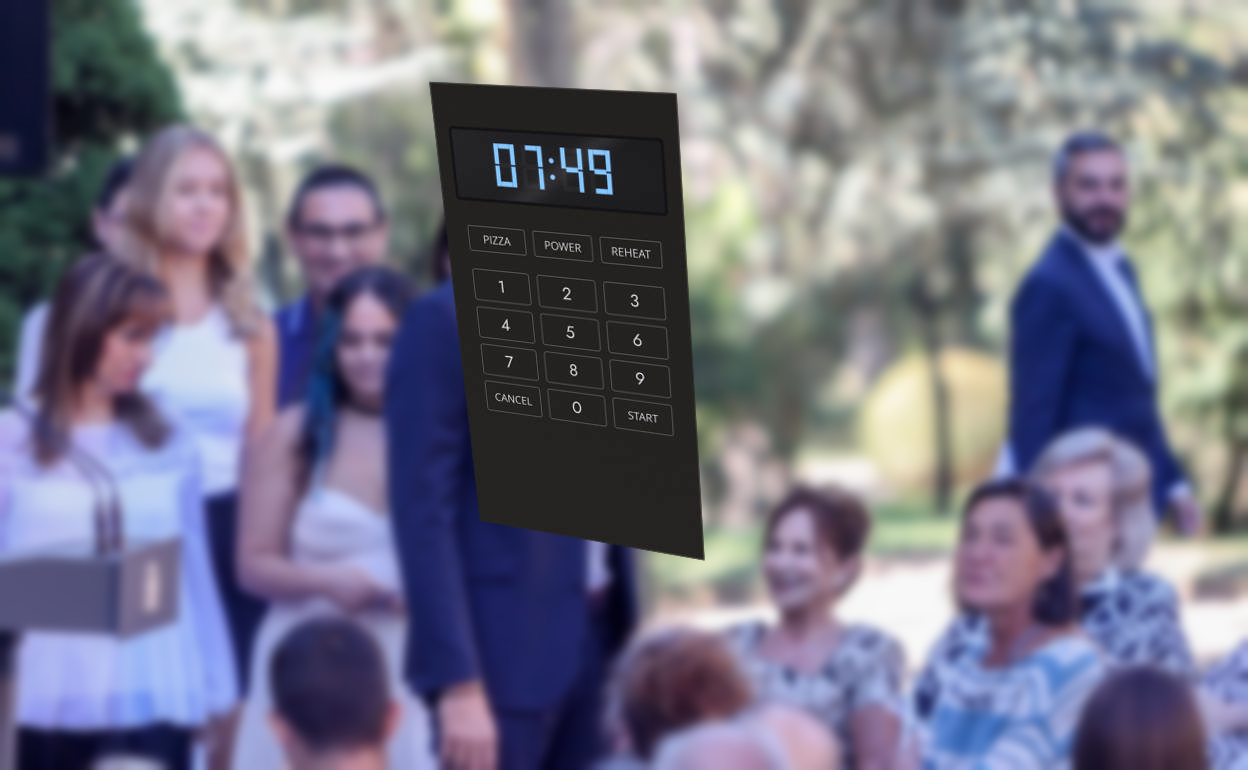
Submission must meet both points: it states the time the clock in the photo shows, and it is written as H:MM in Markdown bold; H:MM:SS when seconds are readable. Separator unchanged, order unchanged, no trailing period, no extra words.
**7:49**
